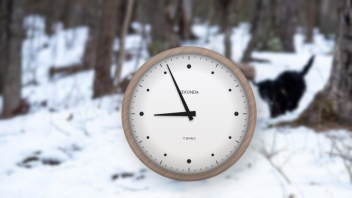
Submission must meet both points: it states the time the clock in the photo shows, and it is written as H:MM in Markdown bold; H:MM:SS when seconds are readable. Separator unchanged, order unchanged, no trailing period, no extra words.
**8:56**
